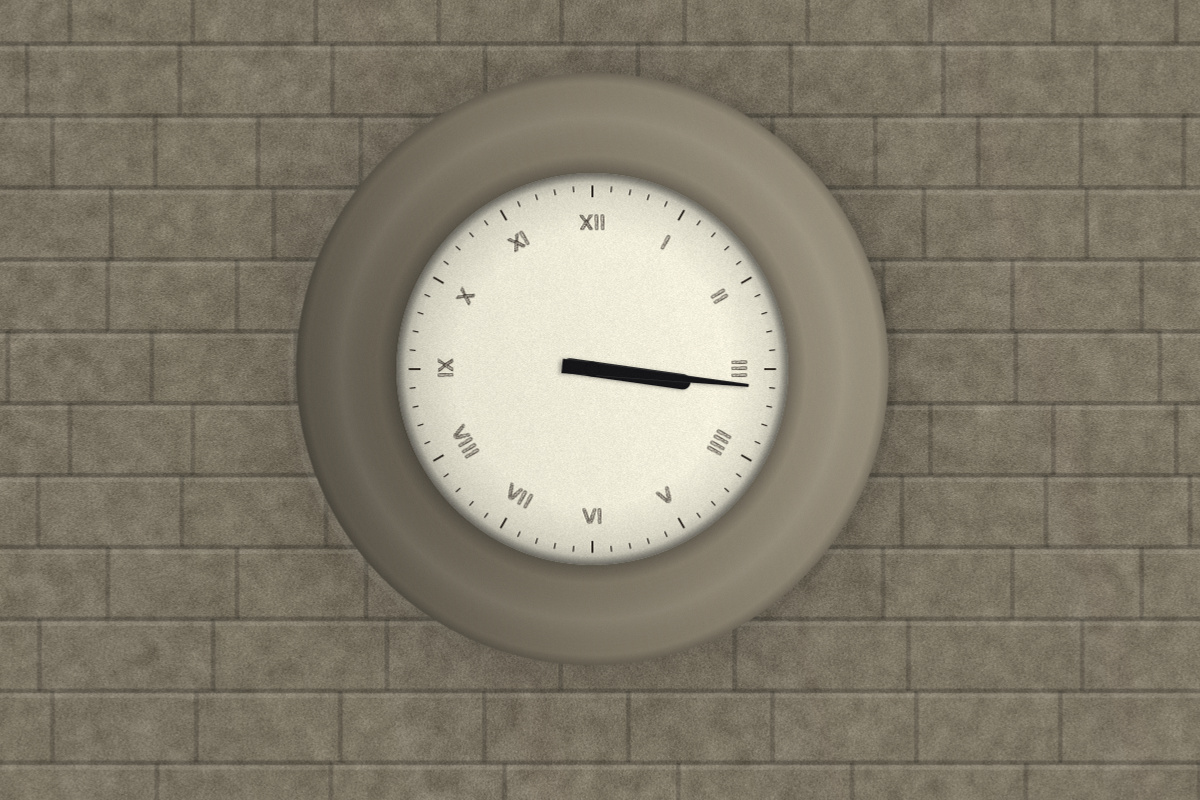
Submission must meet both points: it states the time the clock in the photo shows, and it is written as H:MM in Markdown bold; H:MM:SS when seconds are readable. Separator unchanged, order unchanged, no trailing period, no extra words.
**3:16**
